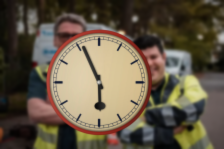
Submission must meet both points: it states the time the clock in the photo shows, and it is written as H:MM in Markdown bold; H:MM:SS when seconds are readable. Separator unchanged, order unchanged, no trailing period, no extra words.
**5:56**
